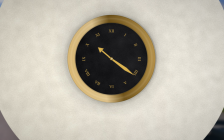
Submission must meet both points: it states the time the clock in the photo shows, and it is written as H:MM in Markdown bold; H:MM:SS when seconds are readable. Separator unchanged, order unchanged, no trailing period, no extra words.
**10:21**
